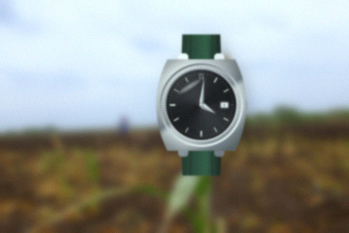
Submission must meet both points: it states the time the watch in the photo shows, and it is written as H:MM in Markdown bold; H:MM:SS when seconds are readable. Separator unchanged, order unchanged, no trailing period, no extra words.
**4:01**
